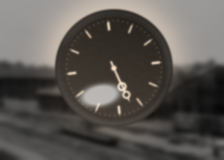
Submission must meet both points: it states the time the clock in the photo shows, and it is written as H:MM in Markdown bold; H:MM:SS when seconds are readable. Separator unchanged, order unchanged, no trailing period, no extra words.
**5:27**
